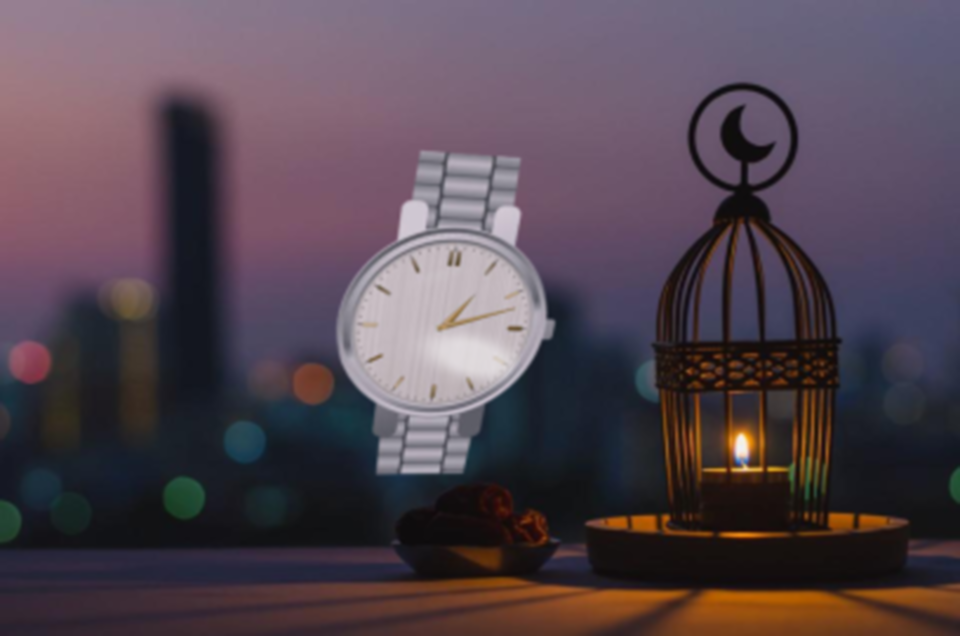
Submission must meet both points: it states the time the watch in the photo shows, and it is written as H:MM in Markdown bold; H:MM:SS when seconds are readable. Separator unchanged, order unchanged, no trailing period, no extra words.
**1:12**
